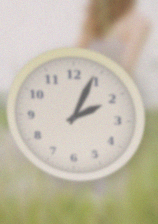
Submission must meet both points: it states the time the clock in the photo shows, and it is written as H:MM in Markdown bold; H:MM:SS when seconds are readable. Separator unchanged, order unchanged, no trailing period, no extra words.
**2:04**
